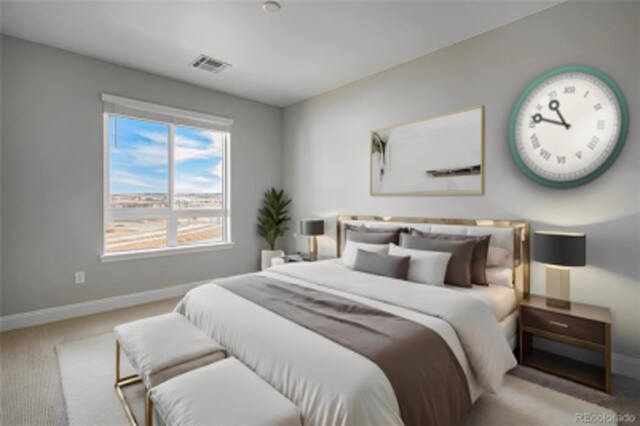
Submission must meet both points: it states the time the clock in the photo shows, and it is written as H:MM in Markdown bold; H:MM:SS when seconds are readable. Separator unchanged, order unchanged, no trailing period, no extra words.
**10:47**
